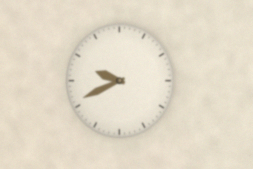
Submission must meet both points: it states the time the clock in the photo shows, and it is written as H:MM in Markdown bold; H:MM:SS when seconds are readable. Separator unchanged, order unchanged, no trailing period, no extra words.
**9:41**
